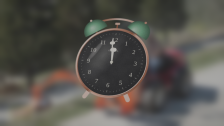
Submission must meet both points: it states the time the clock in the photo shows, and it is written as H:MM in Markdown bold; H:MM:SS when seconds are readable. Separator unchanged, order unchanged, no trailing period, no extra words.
**11:59**
